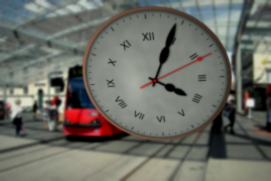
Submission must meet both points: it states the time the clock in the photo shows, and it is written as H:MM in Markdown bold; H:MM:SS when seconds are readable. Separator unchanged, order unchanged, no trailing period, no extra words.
**4:04:11**
